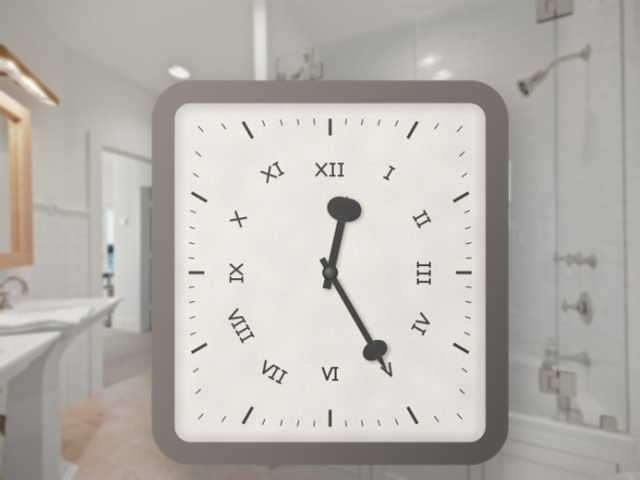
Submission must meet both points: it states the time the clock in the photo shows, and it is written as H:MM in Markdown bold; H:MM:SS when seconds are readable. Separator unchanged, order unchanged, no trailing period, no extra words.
**12:25**
